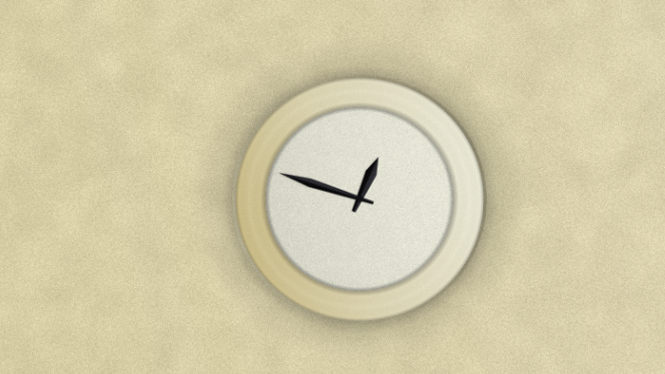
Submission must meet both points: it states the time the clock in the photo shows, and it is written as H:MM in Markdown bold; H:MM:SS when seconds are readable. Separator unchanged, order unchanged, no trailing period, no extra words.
**12:48**
